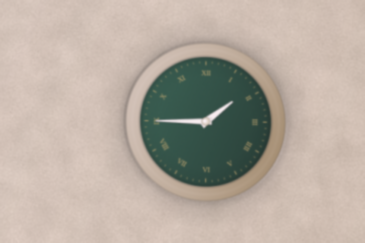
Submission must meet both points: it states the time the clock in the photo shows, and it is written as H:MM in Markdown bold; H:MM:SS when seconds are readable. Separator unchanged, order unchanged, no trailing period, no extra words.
**1:45**
